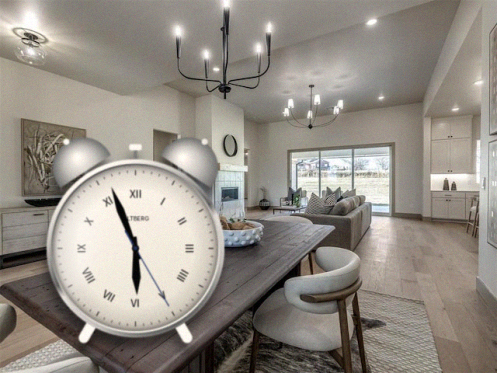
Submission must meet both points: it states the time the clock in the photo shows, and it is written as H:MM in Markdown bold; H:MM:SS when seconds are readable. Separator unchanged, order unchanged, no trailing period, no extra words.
**5:56:25**
